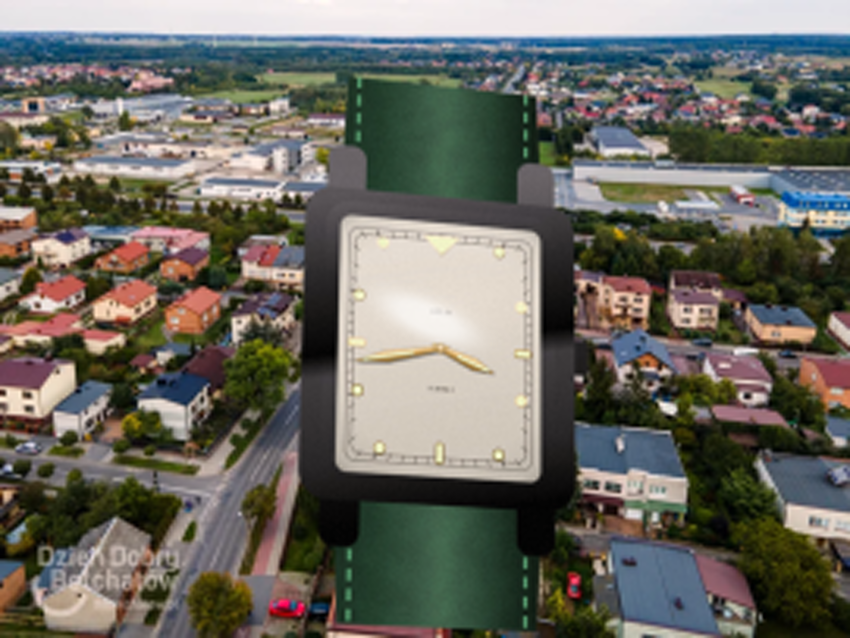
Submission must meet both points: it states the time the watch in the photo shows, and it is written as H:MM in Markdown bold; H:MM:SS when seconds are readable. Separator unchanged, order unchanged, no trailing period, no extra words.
**3:43**
